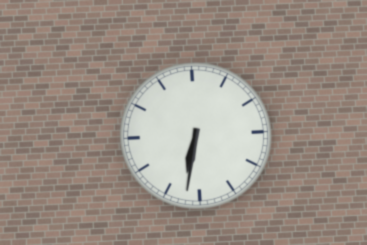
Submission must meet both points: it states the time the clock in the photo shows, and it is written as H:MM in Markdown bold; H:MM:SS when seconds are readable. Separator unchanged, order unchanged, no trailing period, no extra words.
**6:32**
